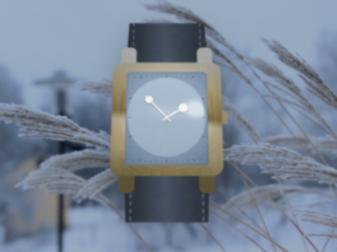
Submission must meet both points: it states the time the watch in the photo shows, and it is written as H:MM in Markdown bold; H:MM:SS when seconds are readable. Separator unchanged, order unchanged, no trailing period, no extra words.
**1:53**
